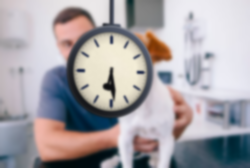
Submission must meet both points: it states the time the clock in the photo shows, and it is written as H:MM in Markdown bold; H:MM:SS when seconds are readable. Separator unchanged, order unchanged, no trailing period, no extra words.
**6:29**
